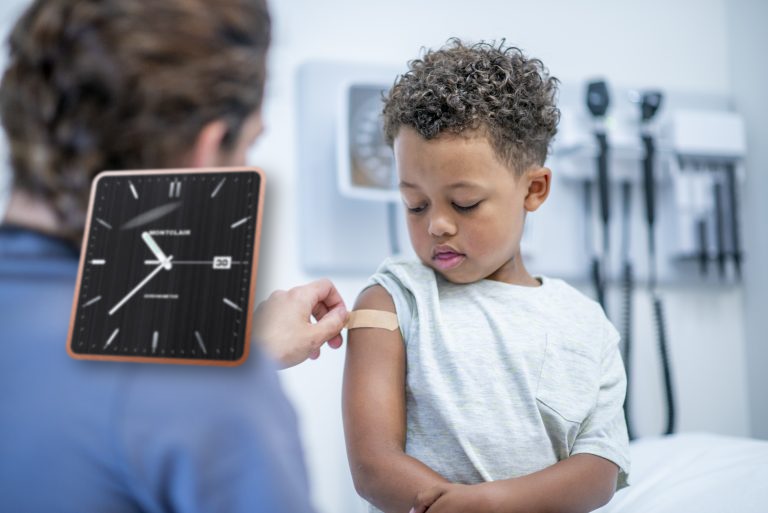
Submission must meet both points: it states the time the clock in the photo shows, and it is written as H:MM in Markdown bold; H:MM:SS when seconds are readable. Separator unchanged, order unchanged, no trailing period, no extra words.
**10:37:15**
